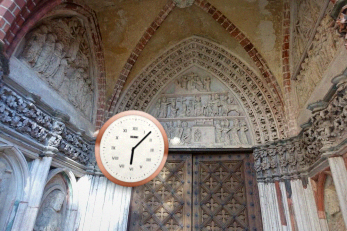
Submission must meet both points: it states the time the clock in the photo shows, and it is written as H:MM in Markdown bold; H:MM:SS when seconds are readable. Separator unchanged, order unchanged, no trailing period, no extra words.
**6:07**
